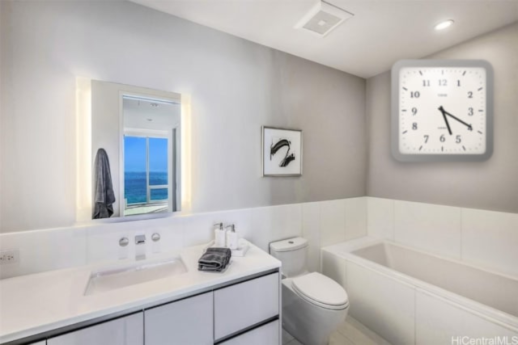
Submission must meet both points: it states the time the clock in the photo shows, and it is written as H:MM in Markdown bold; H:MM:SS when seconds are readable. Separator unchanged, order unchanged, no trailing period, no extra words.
**5:20**
